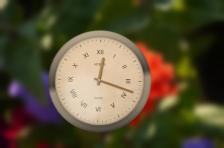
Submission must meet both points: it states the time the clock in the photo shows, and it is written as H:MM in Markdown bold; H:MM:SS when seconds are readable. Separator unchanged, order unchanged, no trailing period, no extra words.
**12:18**
